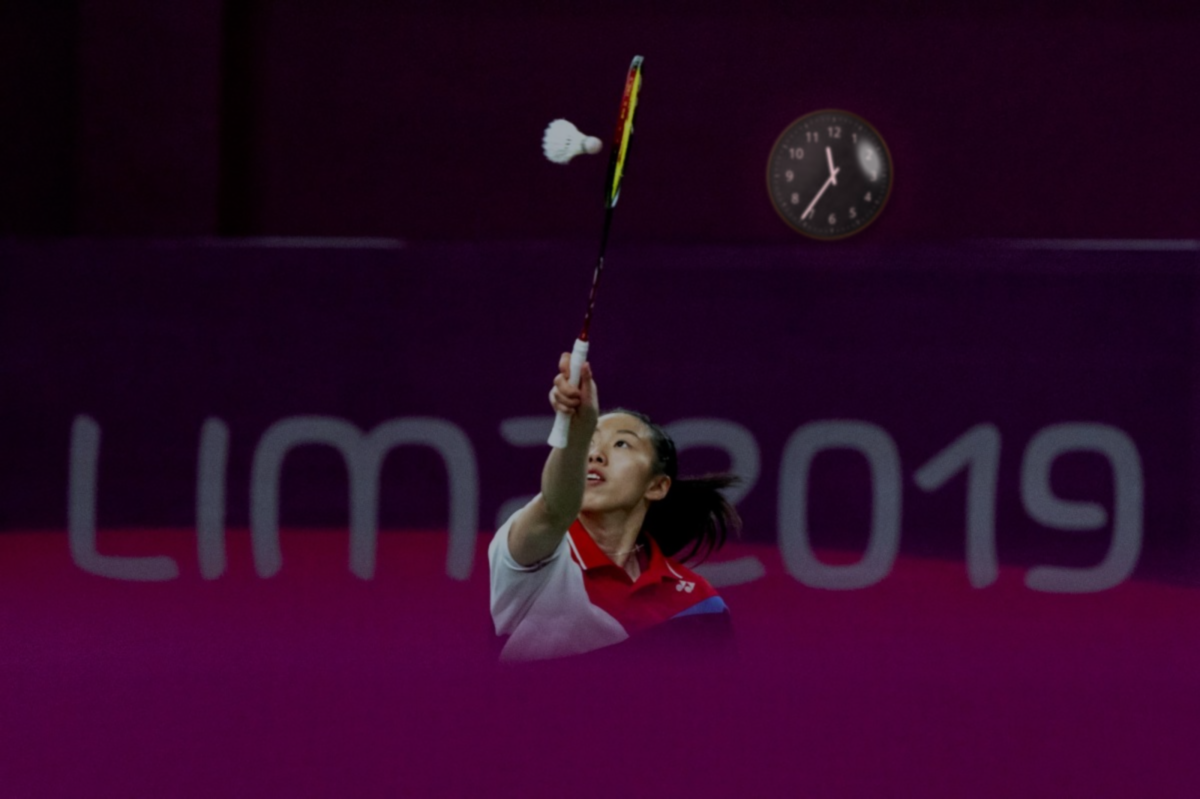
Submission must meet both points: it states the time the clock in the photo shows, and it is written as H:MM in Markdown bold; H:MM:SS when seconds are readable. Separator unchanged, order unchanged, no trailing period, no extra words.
**11:36**
